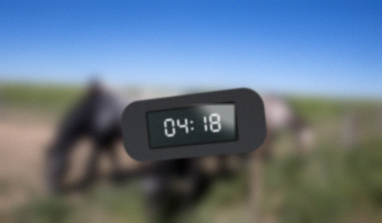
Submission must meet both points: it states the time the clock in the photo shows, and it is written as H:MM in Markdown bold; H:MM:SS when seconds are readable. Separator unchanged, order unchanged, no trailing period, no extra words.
**4:18**
